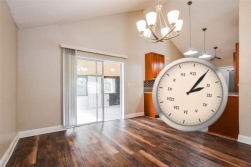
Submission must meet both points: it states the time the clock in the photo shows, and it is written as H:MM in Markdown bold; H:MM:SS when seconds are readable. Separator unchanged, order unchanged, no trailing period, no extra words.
**2:05**
